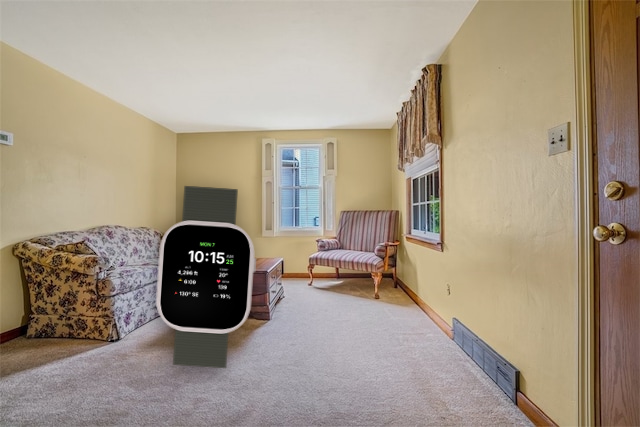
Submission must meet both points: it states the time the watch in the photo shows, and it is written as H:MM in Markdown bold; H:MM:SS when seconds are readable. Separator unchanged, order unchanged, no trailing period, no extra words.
**10:15**
